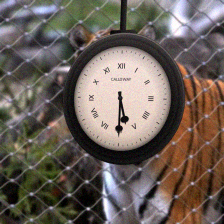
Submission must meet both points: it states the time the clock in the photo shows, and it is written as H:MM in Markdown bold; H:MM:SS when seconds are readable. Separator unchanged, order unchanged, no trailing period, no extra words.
**5:30**
